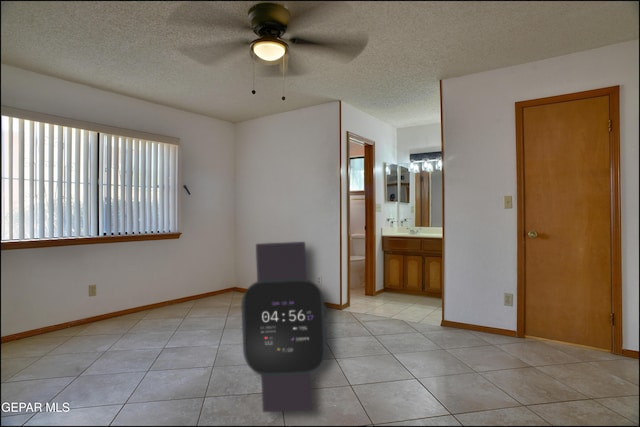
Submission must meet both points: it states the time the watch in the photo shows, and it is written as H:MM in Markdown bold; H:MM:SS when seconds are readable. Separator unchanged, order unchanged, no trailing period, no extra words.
**4:56**
